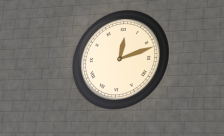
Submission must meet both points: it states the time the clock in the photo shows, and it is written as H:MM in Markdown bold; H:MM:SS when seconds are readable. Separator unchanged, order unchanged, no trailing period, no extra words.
**12:12**
